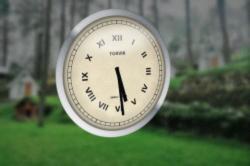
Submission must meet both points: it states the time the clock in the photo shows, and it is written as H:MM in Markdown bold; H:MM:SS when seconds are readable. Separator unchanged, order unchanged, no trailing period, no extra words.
**5:29**
